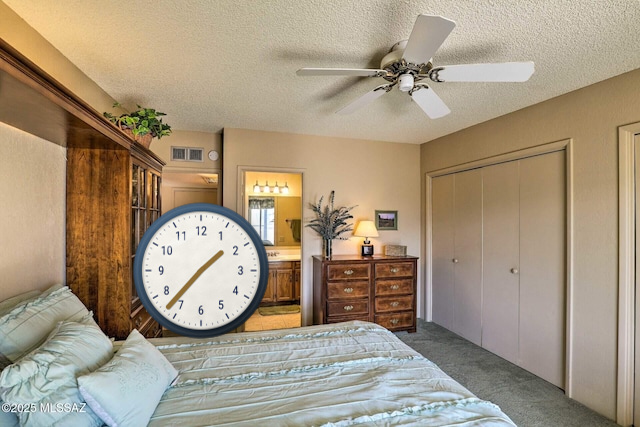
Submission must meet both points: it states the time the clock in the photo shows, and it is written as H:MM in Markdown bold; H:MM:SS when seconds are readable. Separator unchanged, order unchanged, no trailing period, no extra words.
**1:37**
